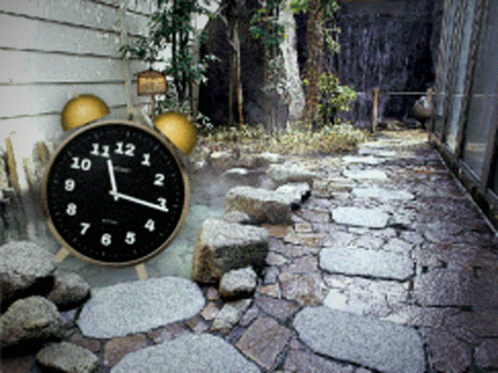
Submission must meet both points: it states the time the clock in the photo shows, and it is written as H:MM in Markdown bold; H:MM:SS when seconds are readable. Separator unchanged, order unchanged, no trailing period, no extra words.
**11:16**
